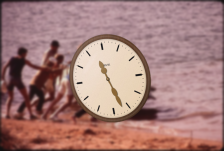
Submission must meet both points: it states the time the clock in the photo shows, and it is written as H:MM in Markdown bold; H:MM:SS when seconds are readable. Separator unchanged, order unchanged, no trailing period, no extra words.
**11:27**
